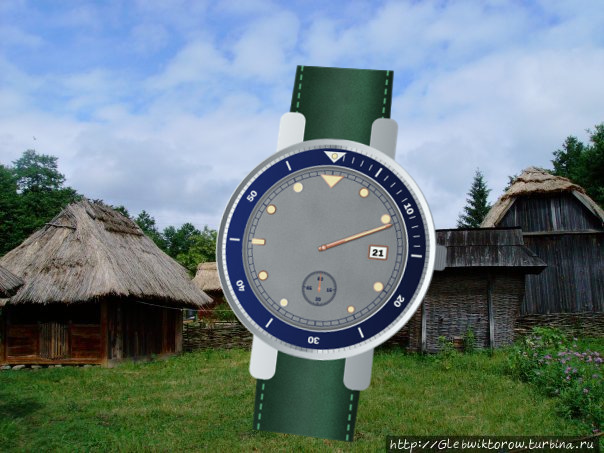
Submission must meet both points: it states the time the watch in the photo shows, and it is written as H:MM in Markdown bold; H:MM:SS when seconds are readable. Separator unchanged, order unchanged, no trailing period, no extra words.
**2:11**
